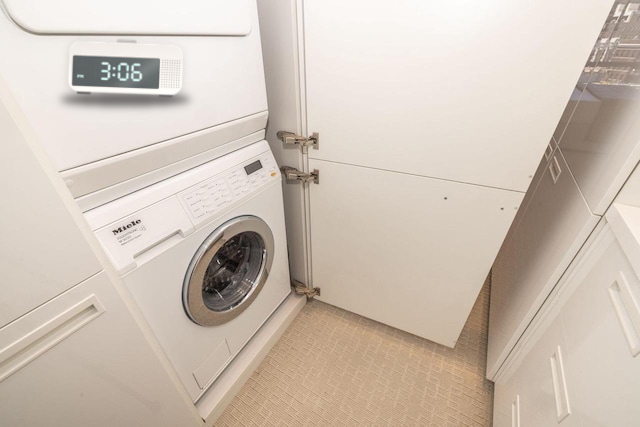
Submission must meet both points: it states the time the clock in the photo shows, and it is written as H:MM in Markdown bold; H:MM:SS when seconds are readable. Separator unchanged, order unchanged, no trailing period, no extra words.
**3:06**
